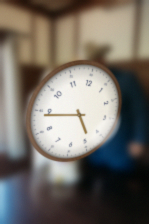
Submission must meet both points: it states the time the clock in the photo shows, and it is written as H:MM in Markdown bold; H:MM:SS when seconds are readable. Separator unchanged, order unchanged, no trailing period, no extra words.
**4:44**
